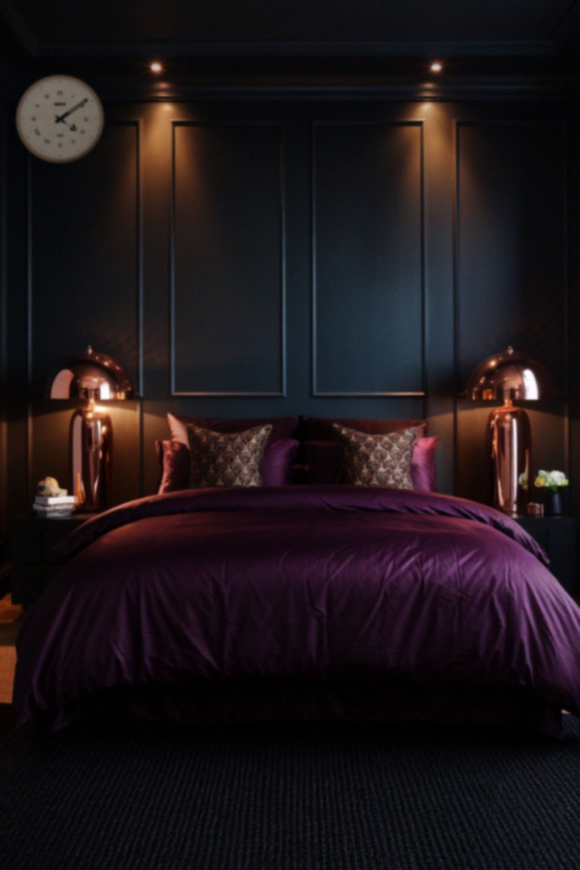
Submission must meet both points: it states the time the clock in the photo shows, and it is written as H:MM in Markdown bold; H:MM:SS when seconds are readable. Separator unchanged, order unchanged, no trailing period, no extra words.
**4:09**
